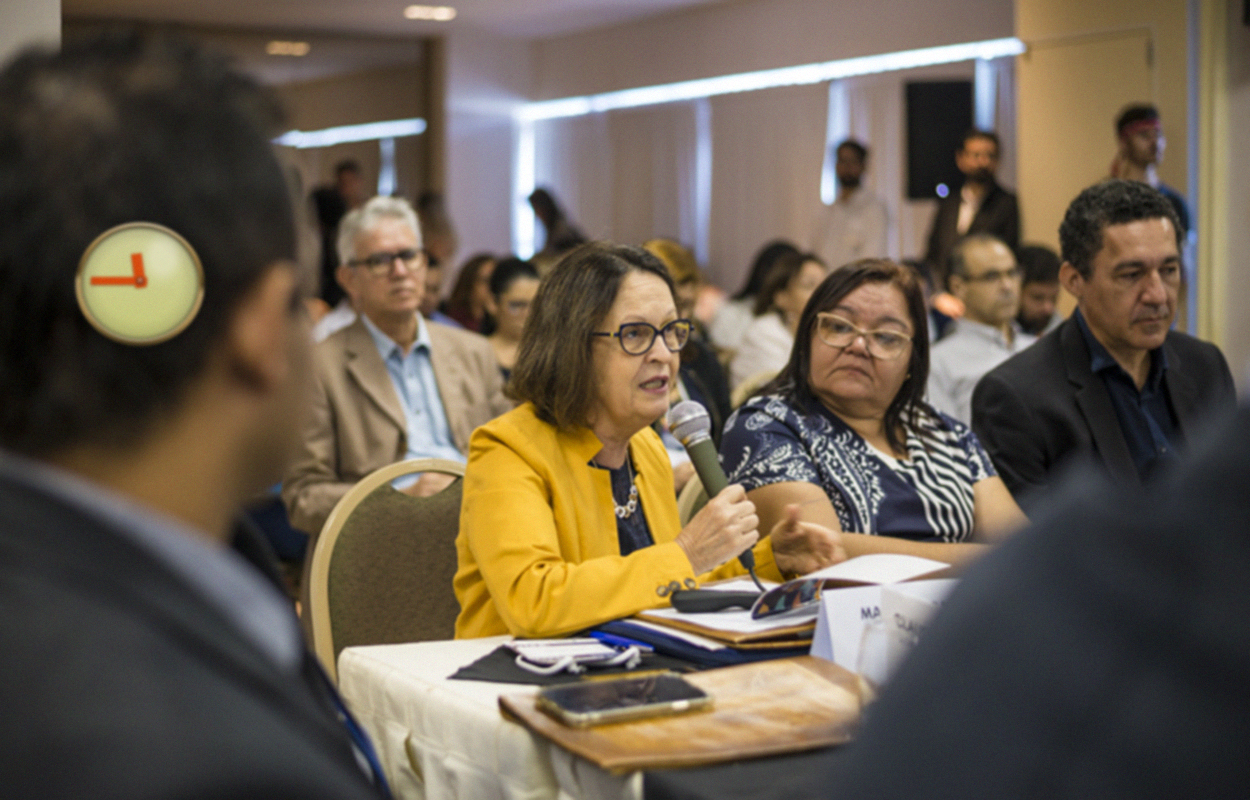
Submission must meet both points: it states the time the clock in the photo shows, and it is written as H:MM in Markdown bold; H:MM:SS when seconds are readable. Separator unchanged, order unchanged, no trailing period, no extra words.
**11:45**
